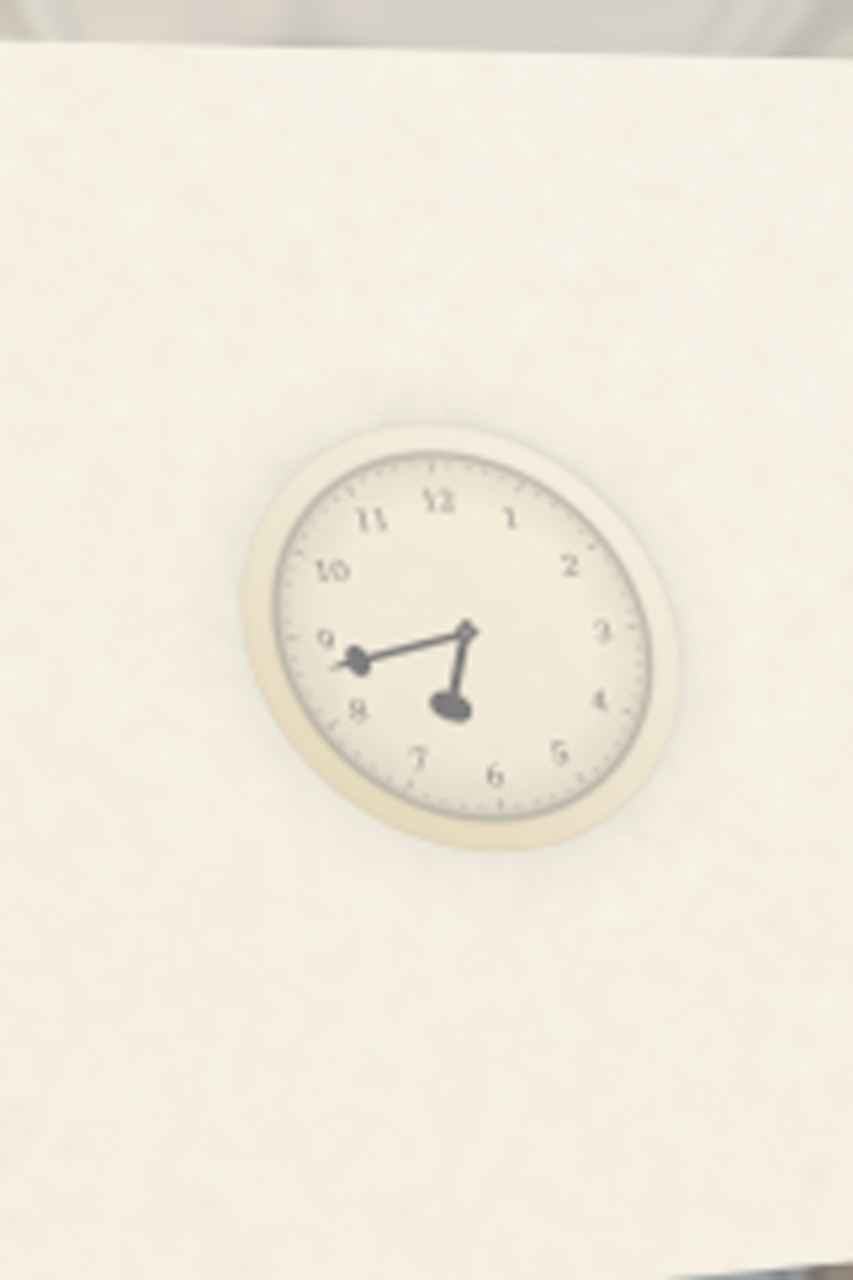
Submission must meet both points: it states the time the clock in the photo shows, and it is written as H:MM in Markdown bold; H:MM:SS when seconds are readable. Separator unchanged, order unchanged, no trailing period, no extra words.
**6:43**
